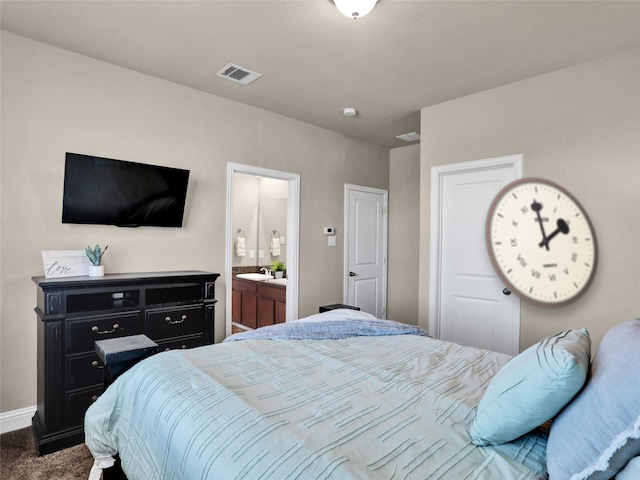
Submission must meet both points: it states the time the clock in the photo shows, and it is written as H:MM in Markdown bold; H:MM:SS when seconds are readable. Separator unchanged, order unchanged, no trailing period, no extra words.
**1:59**
